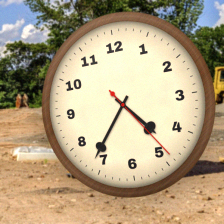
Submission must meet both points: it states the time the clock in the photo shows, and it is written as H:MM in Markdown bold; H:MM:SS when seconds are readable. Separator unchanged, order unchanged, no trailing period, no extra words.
**4:36:24**
